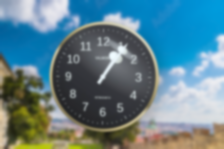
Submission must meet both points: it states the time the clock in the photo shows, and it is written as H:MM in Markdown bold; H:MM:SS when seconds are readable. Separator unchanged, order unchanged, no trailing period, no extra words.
**1:06**
